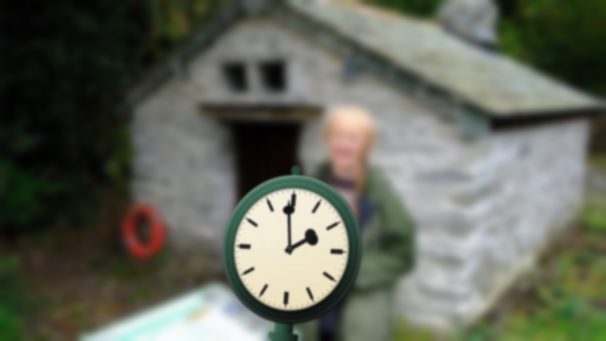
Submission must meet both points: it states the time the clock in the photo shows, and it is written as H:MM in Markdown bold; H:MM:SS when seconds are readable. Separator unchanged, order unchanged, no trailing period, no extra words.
**1:59**
